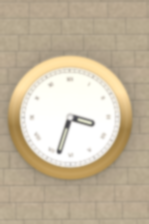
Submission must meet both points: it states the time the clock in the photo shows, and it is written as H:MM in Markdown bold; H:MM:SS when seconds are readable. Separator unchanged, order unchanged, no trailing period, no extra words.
**3:33**
